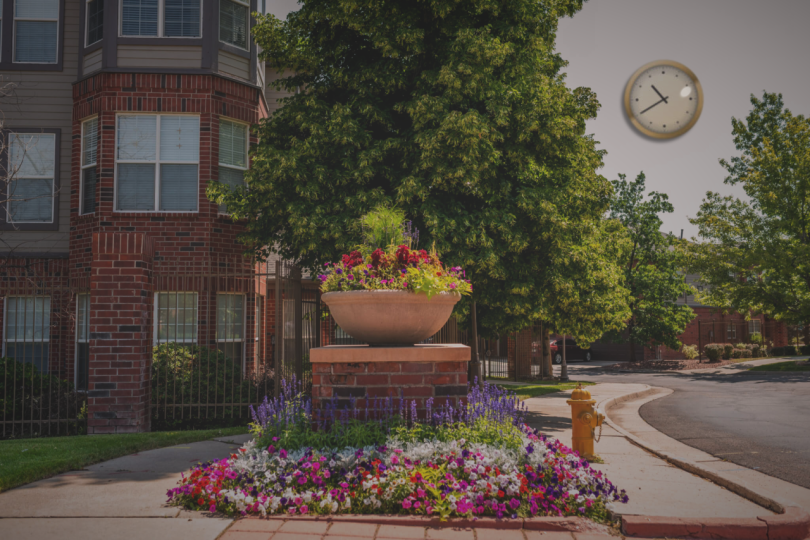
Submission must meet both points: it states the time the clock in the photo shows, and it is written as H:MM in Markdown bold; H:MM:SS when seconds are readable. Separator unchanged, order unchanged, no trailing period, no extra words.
**10:40**
